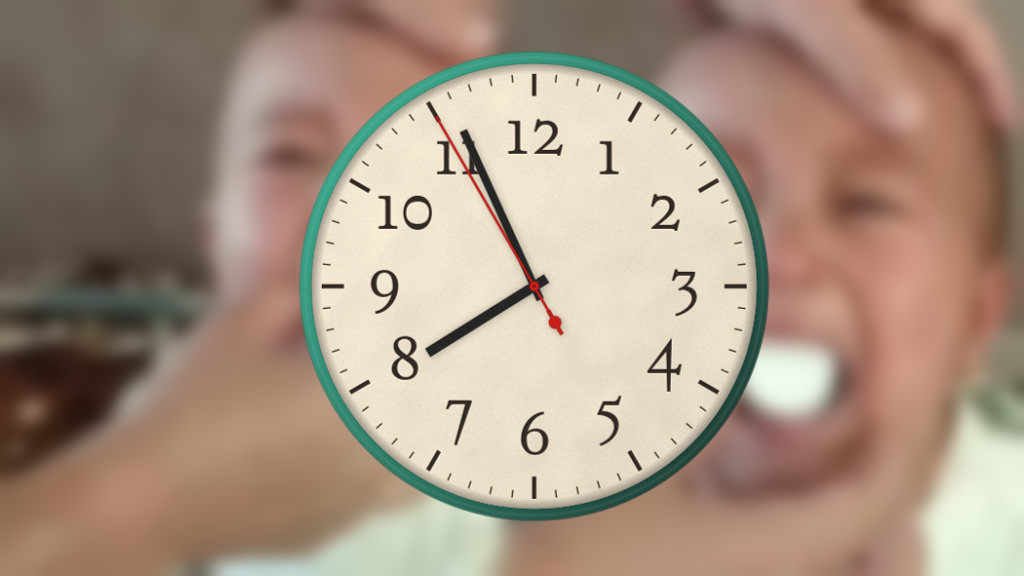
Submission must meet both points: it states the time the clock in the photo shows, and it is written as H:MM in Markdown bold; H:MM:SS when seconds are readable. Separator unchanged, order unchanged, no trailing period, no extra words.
**7:55:55**
